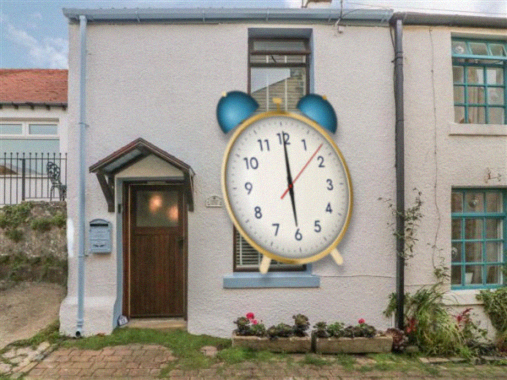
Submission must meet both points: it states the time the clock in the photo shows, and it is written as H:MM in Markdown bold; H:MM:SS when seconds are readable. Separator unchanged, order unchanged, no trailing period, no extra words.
**6:00:08**
